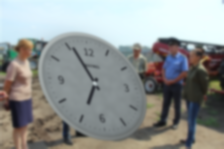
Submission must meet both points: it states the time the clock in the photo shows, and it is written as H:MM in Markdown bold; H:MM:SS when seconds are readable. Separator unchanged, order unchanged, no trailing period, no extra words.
**6:56**
